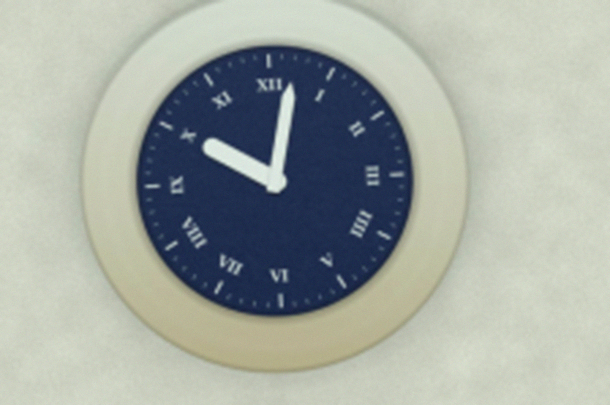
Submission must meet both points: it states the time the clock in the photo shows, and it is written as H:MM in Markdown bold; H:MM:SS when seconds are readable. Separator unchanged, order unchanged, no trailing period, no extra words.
**10:02**
